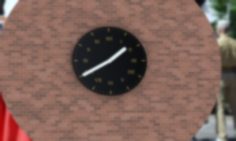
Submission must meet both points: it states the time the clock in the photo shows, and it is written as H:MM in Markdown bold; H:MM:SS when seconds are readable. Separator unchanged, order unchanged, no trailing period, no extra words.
**1:40**
